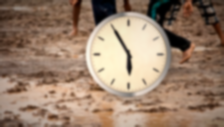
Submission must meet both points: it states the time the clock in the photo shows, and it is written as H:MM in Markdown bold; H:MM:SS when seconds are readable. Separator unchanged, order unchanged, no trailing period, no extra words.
**5:55**
